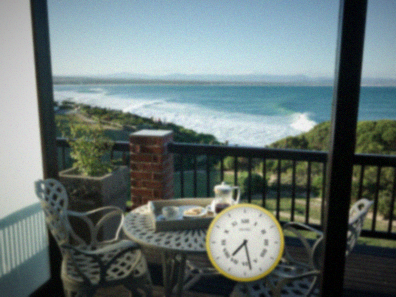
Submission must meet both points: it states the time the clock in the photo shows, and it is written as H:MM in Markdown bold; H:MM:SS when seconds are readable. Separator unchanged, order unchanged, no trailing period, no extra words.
**7:28**
